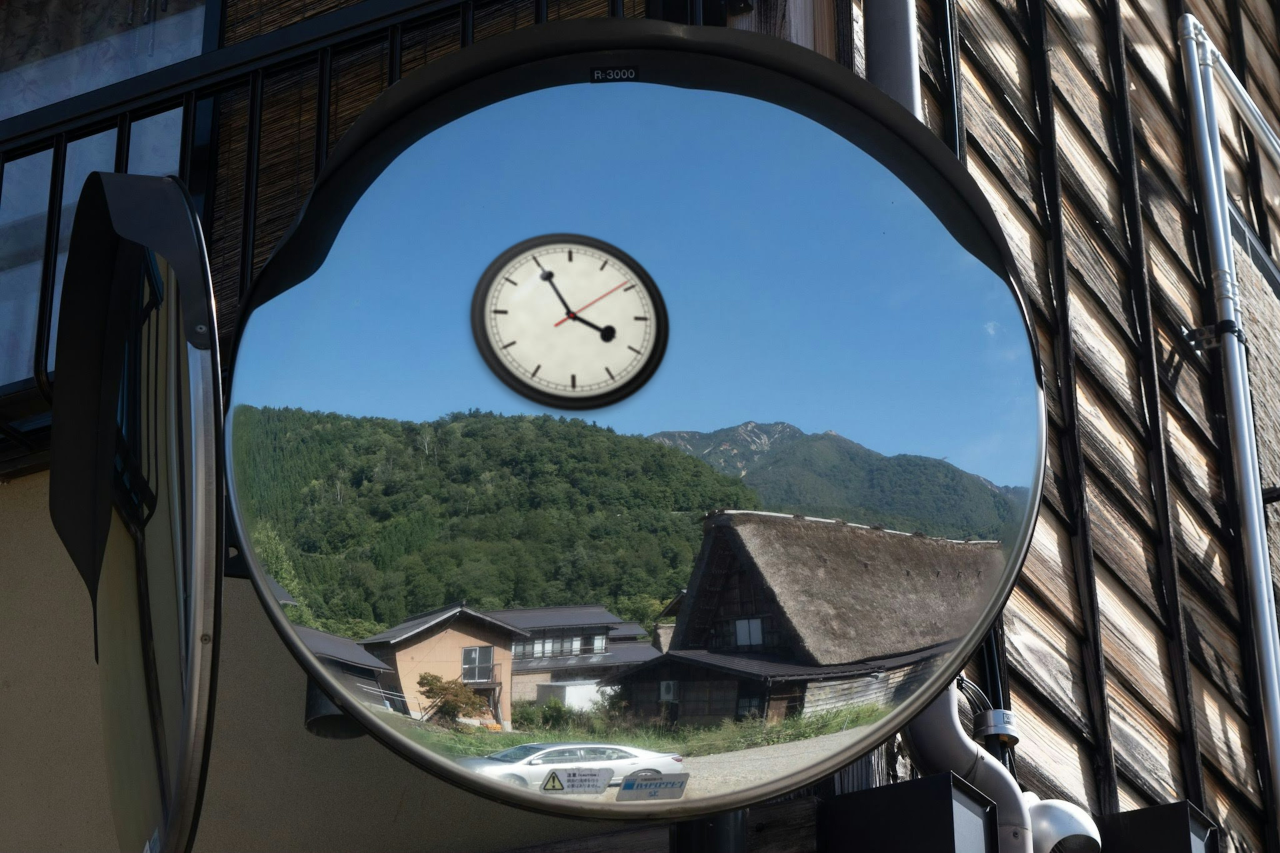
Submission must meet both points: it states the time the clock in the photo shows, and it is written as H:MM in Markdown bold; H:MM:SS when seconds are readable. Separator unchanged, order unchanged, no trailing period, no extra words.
**3:55:09**
